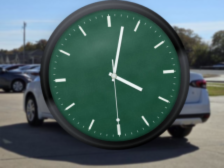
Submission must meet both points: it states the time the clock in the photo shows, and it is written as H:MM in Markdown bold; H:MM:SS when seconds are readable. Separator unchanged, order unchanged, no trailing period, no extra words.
**4:02:30**
